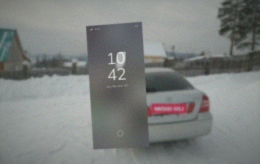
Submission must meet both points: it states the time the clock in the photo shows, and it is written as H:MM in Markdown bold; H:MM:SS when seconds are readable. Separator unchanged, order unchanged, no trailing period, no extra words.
**10:42**
